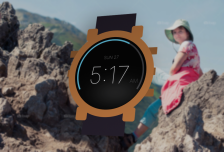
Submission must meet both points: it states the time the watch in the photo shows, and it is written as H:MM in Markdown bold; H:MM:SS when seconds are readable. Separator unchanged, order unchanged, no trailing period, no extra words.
**5:17**
